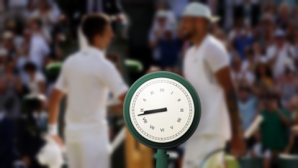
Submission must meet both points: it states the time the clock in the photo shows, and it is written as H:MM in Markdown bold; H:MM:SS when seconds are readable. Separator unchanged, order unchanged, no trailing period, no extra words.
**8:43**
